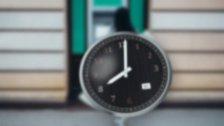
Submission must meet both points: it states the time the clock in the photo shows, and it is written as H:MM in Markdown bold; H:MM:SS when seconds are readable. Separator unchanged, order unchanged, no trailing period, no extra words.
**8:01**
